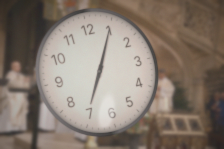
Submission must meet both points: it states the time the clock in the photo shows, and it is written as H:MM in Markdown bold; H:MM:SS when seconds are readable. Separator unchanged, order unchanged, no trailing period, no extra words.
**7:05**
